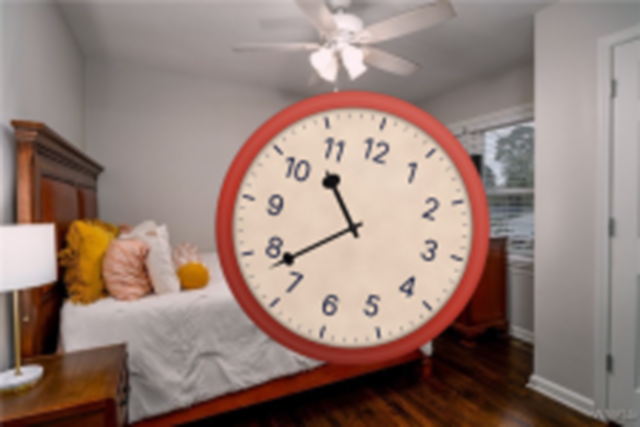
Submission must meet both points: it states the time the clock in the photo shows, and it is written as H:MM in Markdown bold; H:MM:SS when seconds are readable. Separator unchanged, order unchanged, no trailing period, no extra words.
**10:38**
